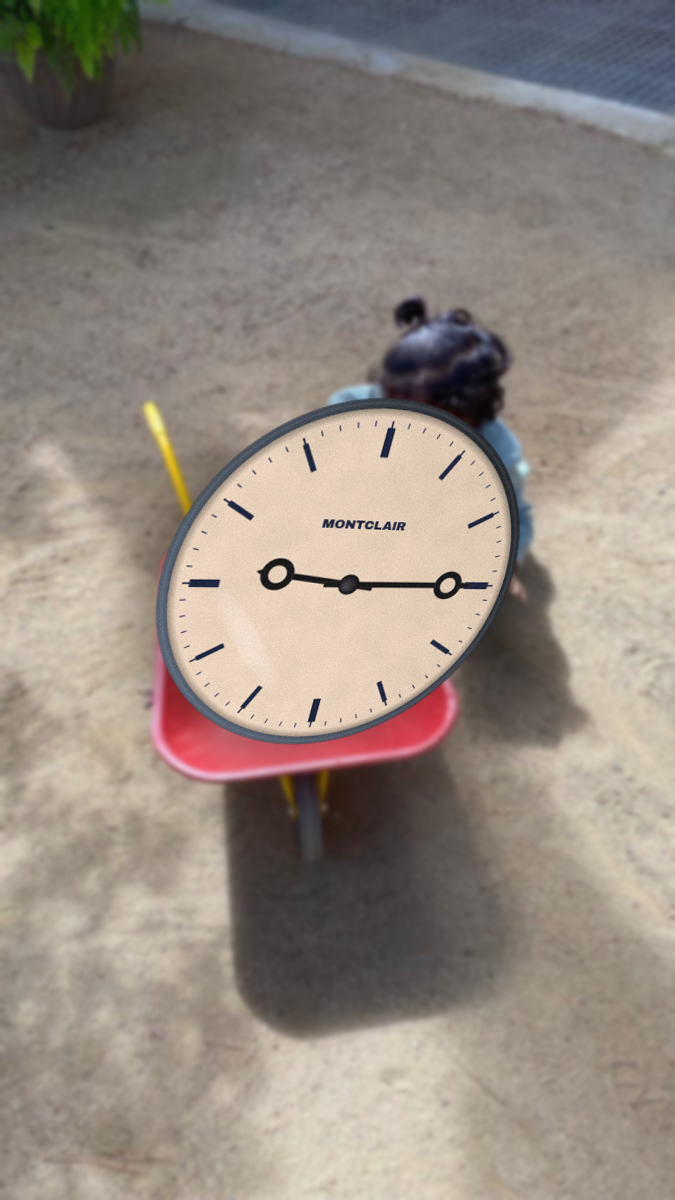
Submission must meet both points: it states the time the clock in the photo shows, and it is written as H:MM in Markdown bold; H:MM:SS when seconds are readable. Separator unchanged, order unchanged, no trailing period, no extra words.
**9:15**
